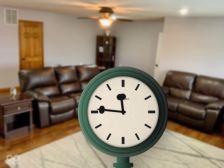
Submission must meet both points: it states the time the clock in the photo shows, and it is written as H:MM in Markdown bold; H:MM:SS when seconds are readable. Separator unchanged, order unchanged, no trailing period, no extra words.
**11:46**
